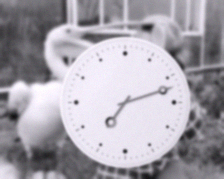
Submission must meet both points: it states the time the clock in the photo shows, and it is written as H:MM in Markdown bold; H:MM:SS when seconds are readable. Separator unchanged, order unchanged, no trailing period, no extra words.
**7:12**
